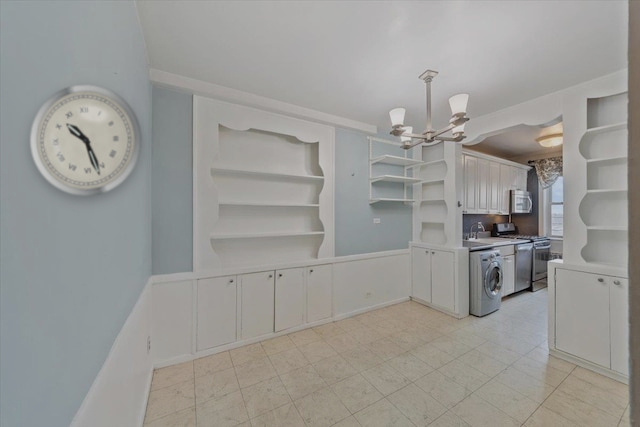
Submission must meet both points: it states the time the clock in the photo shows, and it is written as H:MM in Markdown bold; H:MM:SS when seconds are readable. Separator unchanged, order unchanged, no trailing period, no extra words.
**10:27**
